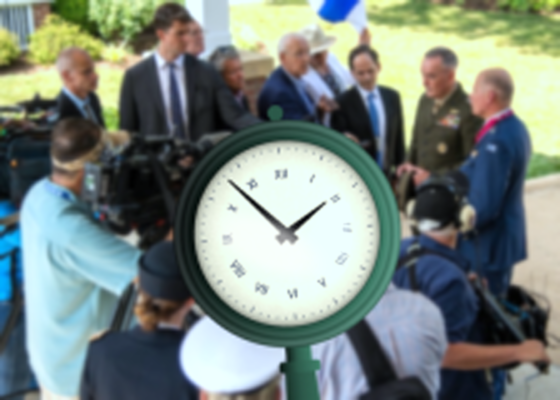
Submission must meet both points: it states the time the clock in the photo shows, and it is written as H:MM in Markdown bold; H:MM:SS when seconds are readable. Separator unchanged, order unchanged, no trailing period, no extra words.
**1:53**
